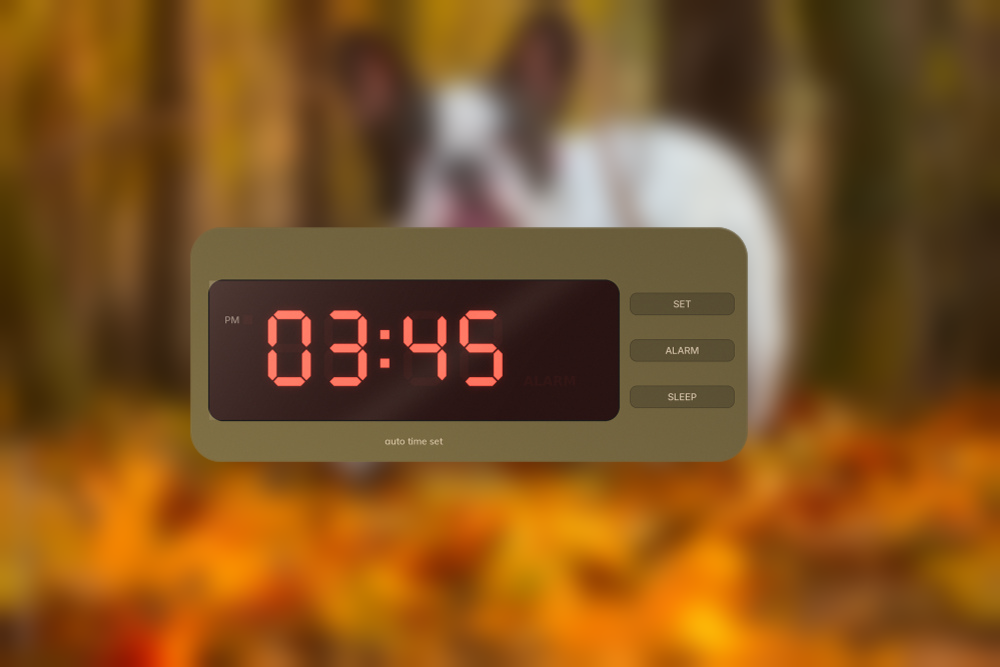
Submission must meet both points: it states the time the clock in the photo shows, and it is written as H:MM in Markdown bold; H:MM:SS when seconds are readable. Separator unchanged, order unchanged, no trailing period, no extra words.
**3:45**
